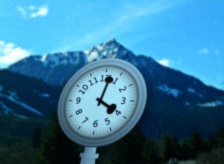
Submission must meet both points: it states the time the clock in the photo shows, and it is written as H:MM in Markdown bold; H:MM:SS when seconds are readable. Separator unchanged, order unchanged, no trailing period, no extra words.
**4:02**
